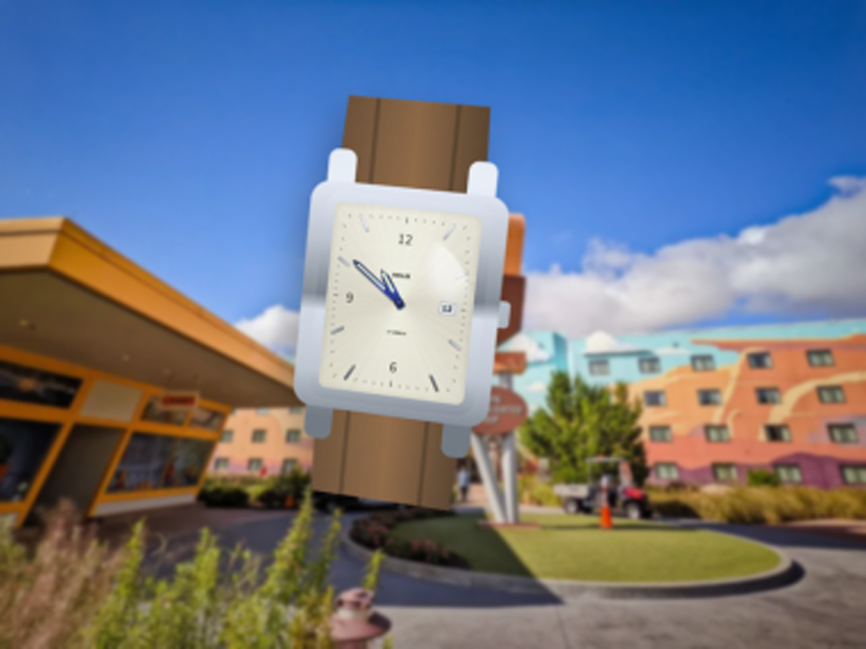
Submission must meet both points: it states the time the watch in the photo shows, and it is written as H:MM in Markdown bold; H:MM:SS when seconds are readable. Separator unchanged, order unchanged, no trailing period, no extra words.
**10:51**
